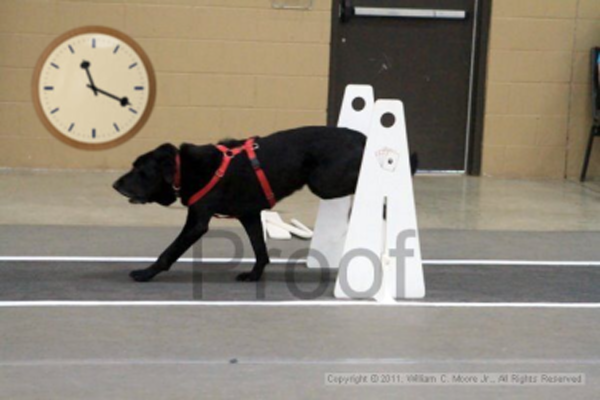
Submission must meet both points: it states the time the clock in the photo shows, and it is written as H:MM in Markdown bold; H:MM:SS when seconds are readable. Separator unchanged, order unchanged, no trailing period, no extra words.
**11:19**
